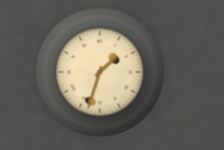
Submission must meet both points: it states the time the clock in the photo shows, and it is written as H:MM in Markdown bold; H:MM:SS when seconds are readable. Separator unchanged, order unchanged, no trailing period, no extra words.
**1:33**
